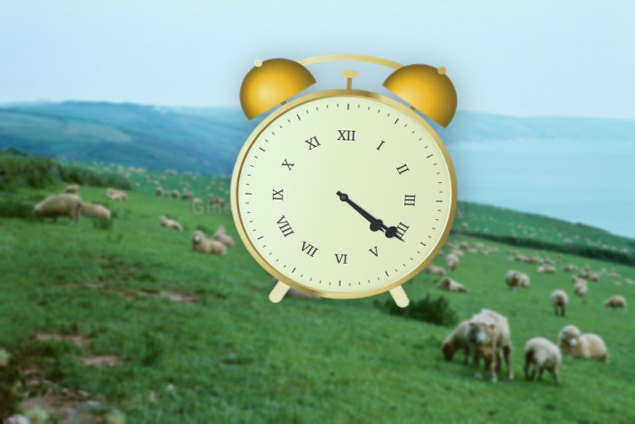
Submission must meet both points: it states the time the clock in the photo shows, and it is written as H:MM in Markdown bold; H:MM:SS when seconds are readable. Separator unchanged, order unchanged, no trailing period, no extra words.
**4:21**
